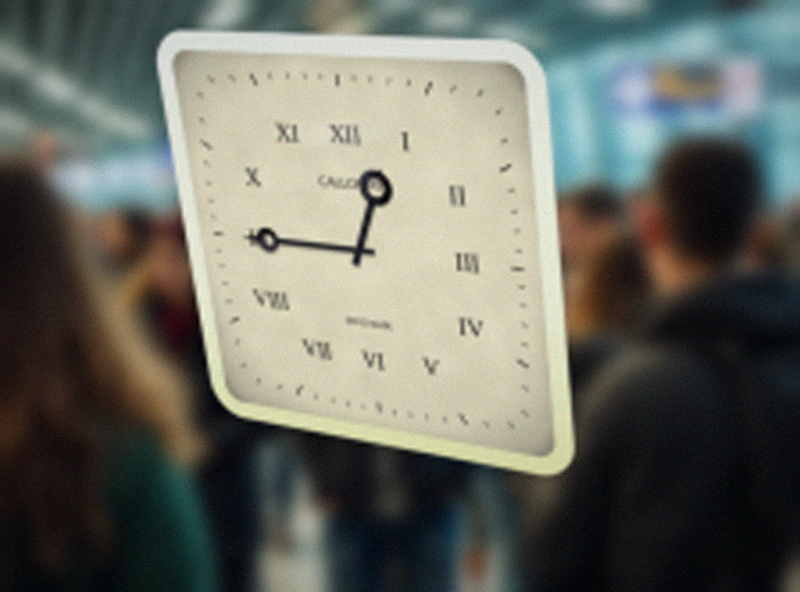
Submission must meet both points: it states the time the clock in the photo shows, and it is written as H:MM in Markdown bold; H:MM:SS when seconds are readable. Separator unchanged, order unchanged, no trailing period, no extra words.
**12:45**
